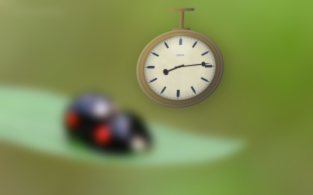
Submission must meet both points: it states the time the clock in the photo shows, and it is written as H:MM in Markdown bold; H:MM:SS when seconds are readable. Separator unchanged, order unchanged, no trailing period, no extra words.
**8:14**
